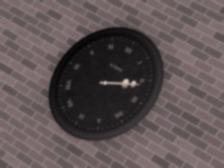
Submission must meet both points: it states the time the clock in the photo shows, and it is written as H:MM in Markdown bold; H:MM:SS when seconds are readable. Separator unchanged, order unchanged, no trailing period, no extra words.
**2:11**
